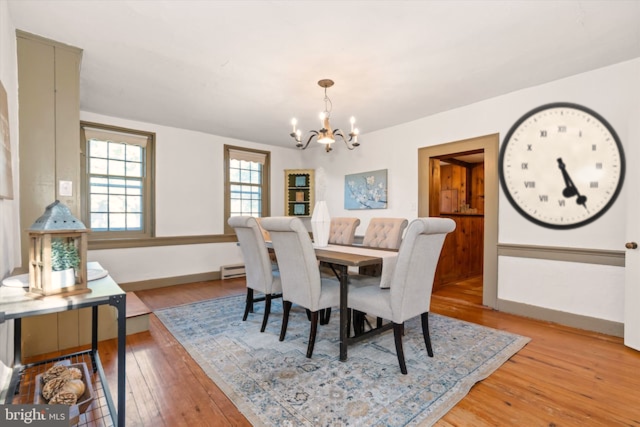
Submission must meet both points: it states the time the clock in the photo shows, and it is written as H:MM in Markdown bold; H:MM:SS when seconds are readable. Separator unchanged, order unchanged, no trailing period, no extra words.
**5:25**
